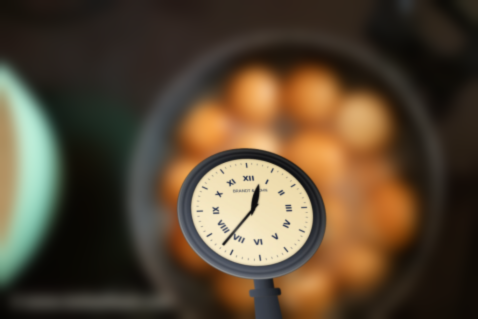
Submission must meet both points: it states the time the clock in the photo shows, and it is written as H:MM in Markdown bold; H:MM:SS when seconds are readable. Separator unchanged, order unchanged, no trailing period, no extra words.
**12:37**
